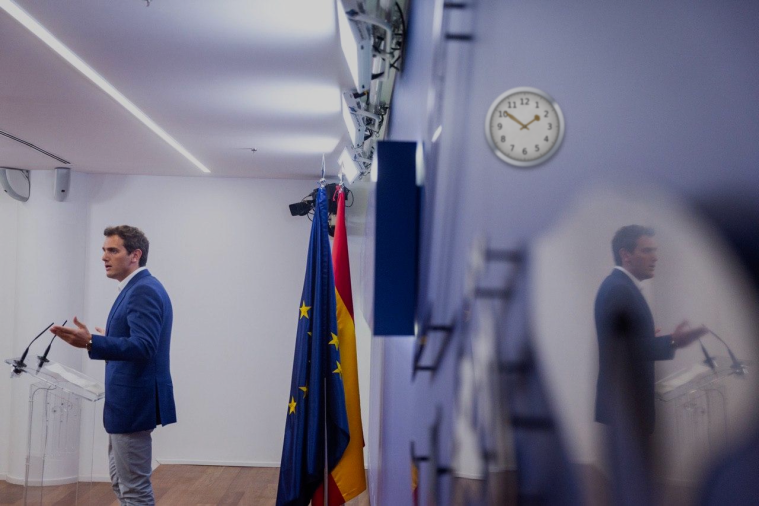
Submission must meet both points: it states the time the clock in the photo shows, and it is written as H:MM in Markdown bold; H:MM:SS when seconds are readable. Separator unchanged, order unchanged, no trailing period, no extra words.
**1:51**
